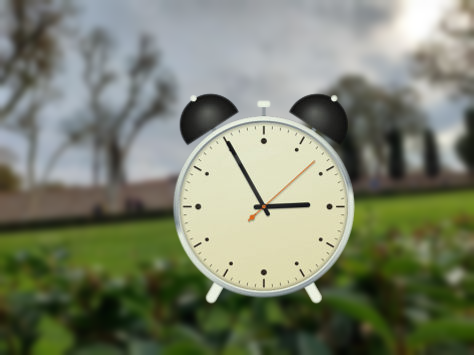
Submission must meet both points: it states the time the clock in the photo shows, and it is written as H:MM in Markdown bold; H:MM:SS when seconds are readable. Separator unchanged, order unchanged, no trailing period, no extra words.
**2:55:08**
